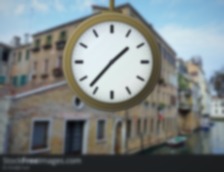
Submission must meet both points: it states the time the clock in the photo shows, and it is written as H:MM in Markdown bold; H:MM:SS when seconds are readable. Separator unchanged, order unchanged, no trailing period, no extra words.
**1:37**
